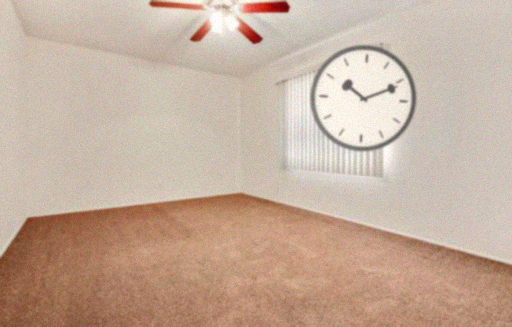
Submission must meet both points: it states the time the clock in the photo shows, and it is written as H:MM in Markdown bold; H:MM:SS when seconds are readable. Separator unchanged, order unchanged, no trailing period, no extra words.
**10:11**
